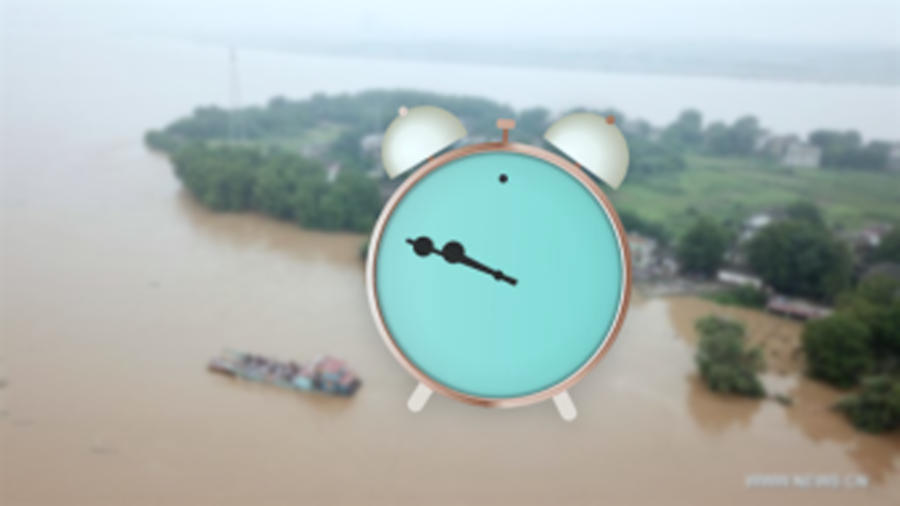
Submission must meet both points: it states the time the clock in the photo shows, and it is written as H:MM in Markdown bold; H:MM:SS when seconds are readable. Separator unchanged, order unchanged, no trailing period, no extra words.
**9:48**
